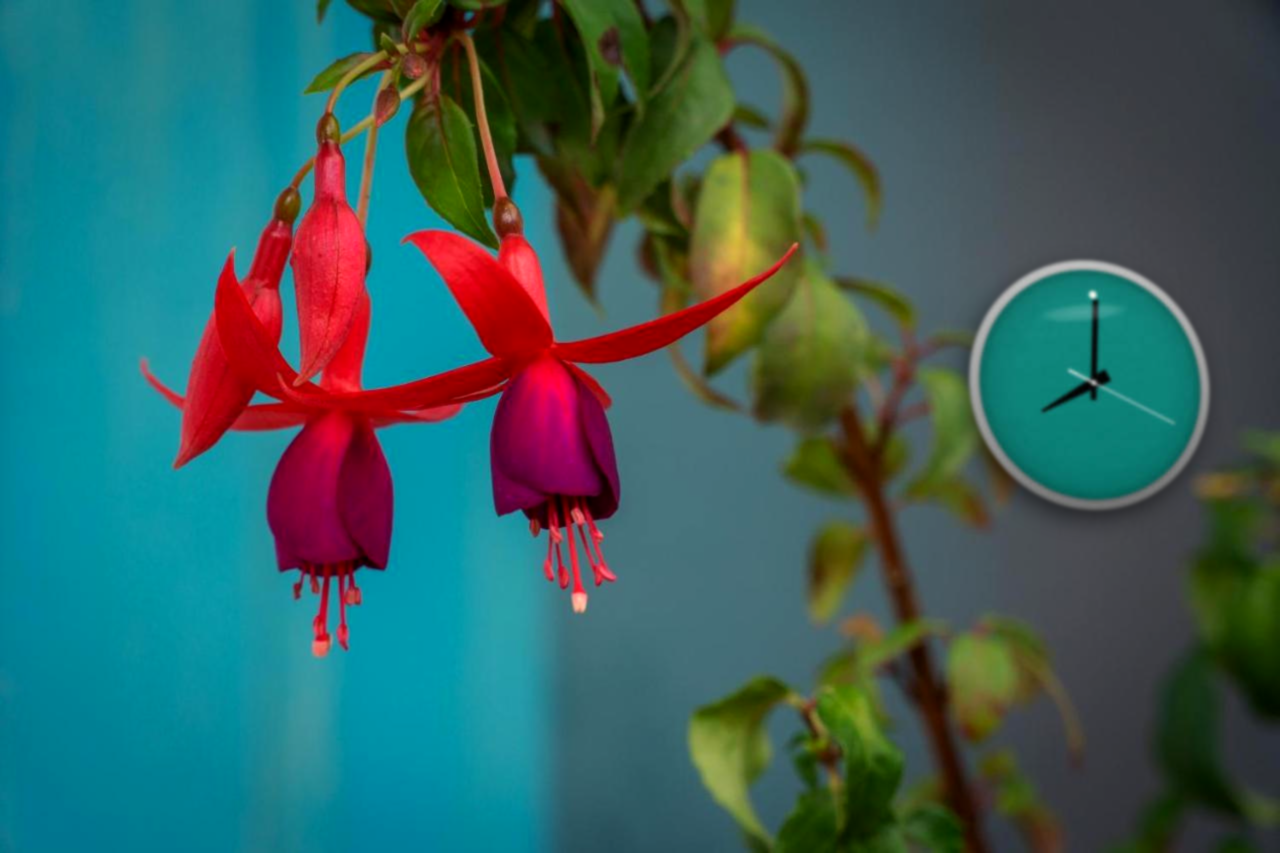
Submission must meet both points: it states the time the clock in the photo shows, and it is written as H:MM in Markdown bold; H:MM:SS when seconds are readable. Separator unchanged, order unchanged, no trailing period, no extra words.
**8:00:19**
